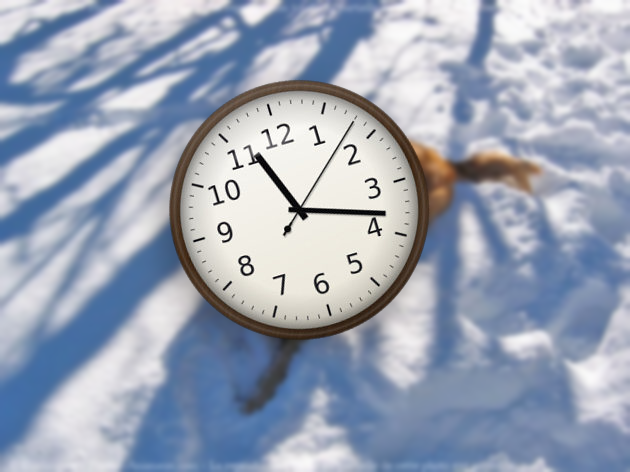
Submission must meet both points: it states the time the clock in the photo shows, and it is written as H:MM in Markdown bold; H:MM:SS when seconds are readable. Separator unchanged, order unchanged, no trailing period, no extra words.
**11:18:08**
